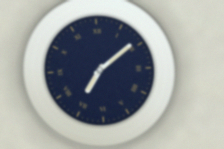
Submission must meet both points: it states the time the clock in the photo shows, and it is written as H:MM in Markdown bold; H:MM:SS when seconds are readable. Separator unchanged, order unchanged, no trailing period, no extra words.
**7:09**
